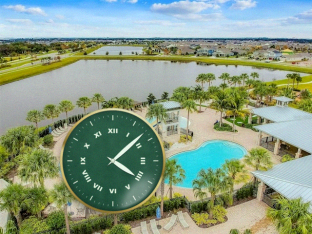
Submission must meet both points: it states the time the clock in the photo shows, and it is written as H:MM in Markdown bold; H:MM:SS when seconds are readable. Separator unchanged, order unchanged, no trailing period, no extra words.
**4:08**
